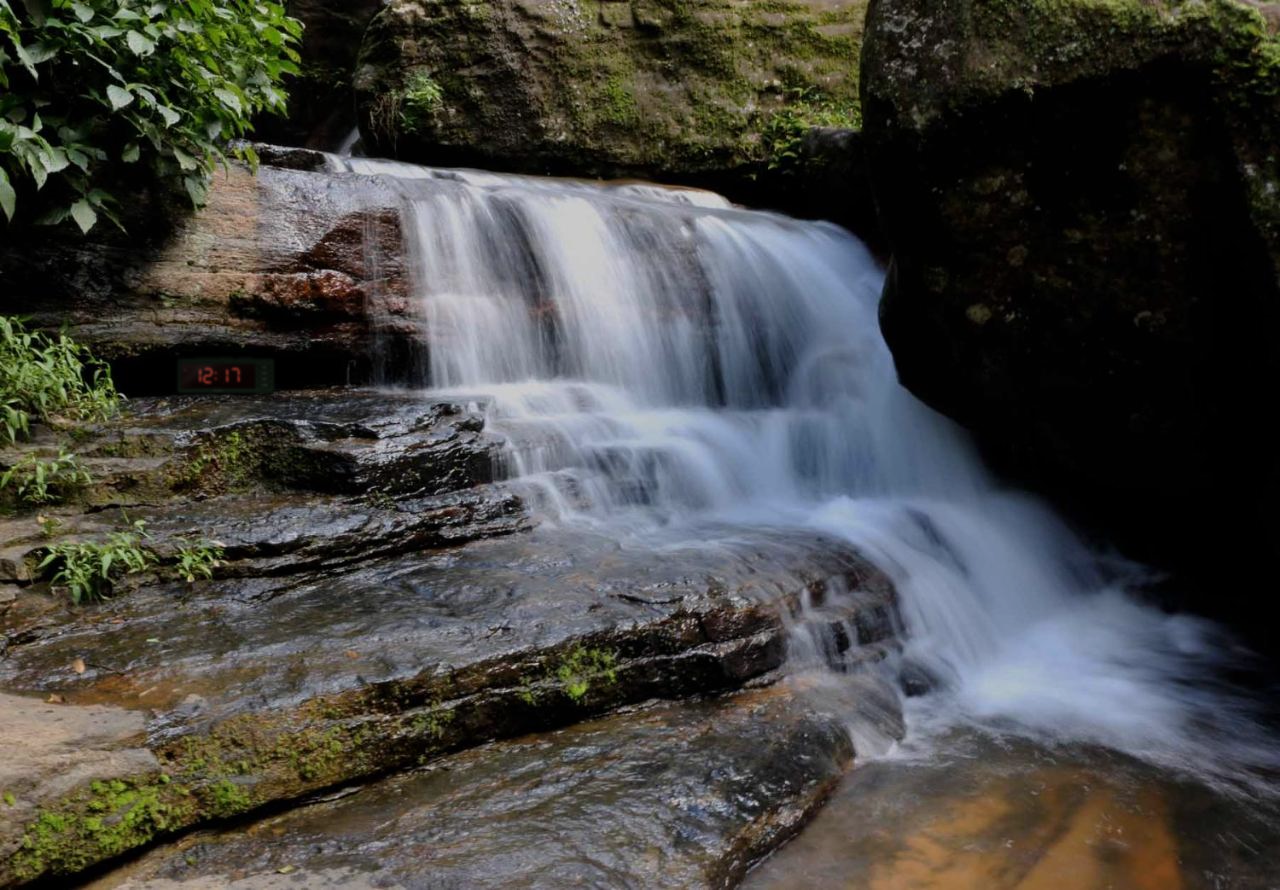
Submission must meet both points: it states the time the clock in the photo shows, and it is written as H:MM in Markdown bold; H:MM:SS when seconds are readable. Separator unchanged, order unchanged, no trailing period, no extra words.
**12:17**
